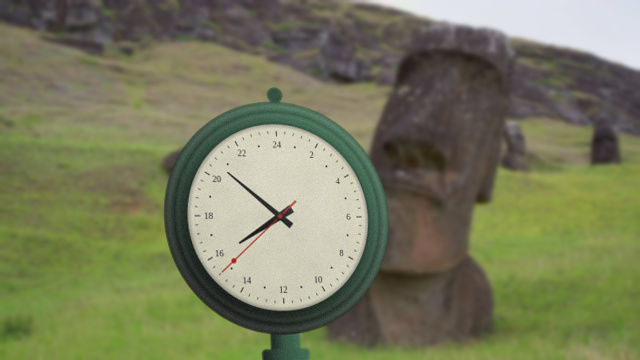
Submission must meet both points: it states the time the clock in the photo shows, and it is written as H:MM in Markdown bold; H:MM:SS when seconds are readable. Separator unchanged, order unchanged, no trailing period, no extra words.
**15:51:38**
